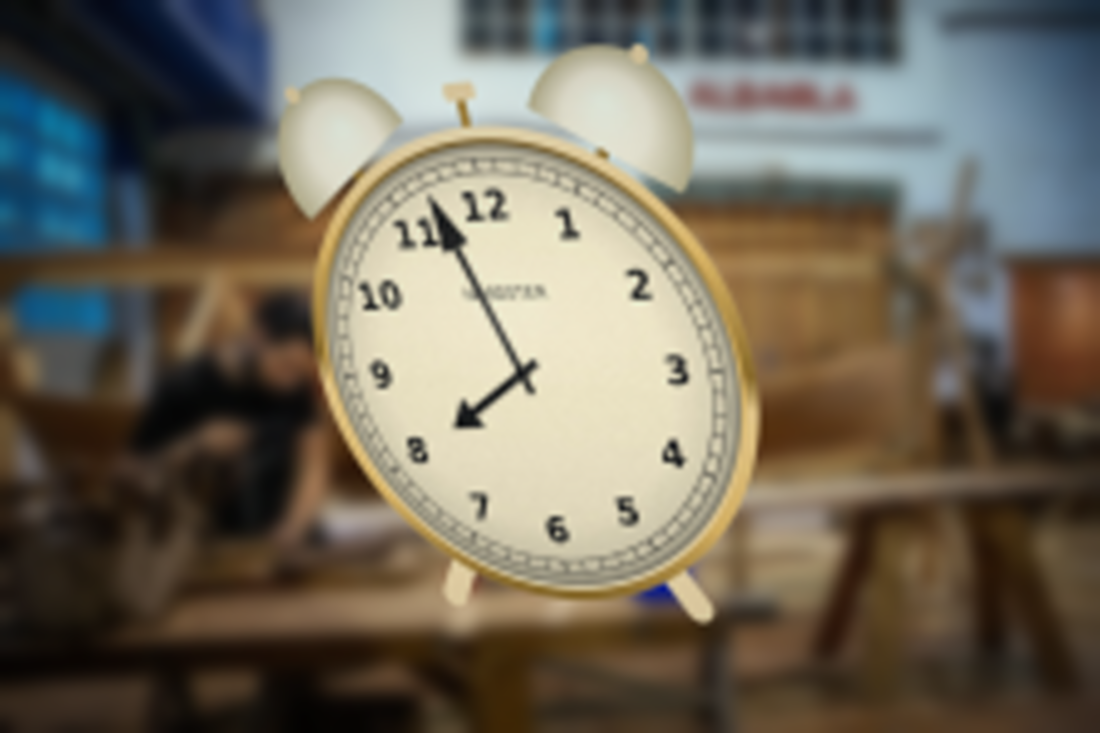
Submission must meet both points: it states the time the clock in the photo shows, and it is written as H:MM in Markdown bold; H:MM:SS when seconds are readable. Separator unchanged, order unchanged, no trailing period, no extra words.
**7:57**
